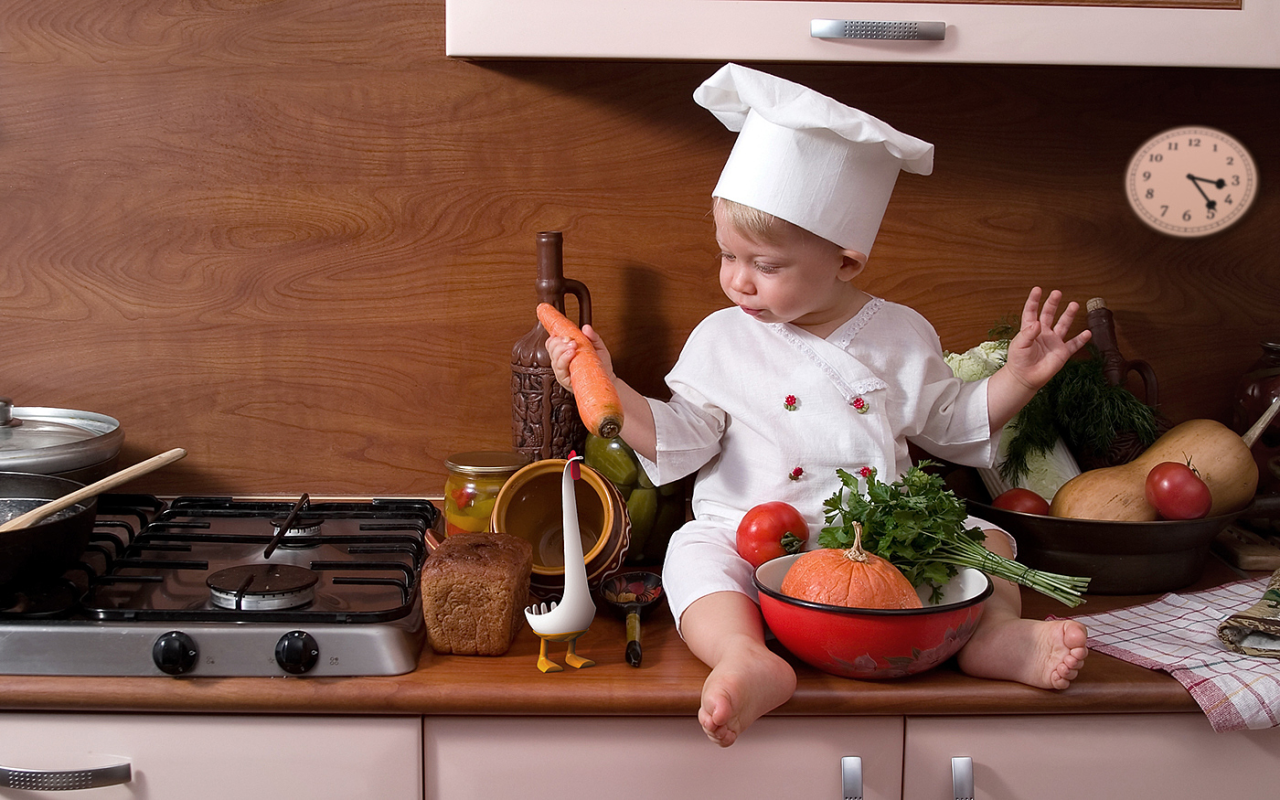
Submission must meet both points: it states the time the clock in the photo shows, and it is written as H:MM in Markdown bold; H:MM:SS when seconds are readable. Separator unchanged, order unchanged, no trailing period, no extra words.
**3:24**
